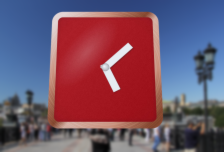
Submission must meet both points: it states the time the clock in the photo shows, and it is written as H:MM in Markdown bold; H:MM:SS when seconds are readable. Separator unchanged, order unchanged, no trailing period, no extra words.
**5:08**
